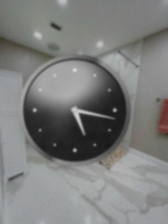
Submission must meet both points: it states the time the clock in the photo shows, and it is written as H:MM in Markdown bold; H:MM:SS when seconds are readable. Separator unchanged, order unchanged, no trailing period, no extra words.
**5:17**
